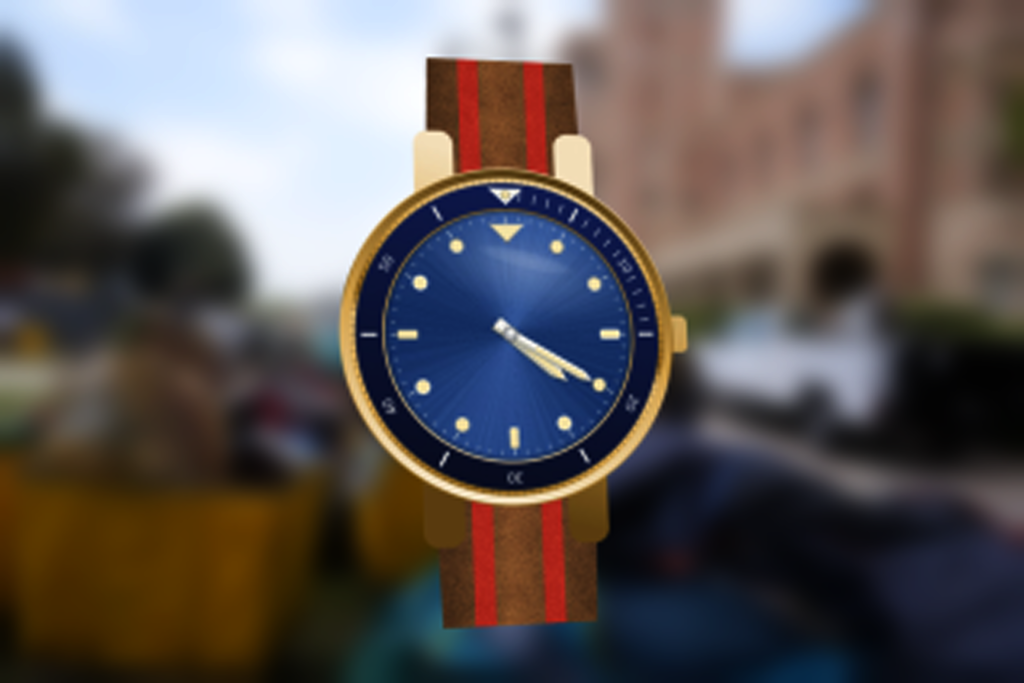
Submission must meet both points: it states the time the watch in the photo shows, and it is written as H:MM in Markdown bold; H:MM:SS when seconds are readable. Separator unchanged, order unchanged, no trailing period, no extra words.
**4:20**
